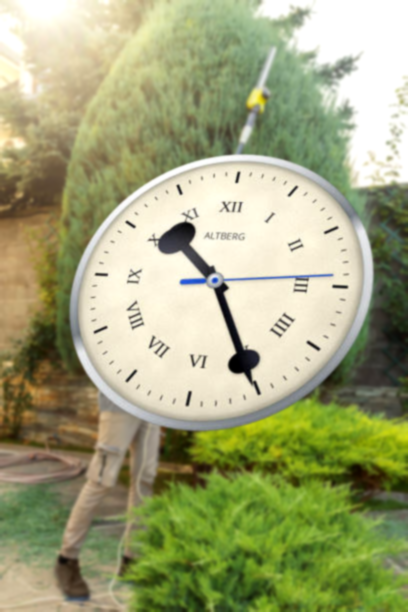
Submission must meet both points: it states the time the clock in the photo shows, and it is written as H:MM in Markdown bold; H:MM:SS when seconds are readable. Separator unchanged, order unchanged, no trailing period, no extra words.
**10:25:14**
